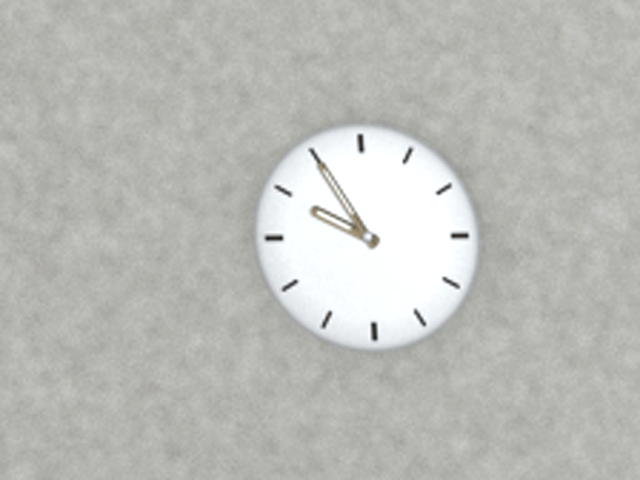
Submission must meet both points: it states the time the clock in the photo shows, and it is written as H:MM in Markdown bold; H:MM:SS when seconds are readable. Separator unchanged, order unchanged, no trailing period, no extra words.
**9:55**
